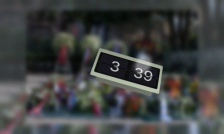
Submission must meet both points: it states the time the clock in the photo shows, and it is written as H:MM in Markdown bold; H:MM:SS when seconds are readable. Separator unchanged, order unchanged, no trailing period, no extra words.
**3:39**
